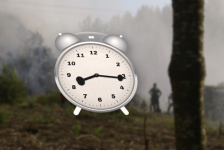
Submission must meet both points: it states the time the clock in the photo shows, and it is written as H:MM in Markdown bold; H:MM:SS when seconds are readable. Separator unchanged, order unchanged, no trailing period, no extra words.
**8:16**
